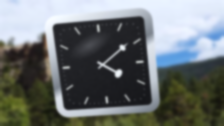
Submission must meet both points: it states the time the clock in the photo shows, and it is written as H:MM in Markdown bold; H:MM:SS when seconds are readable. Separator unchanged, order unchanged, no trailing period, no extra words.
**4:09**
